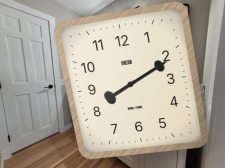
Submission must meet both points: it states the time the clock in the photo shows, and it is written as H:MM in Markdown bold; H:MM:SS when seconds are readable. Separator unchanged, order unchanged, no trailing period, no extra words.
**8:11**
